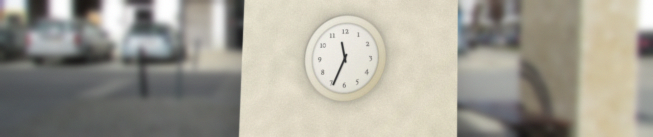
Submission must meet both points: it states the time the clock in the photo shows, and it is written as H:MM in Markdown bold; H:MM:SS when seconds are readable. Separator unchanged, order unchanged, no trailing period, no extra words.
**11:34**
